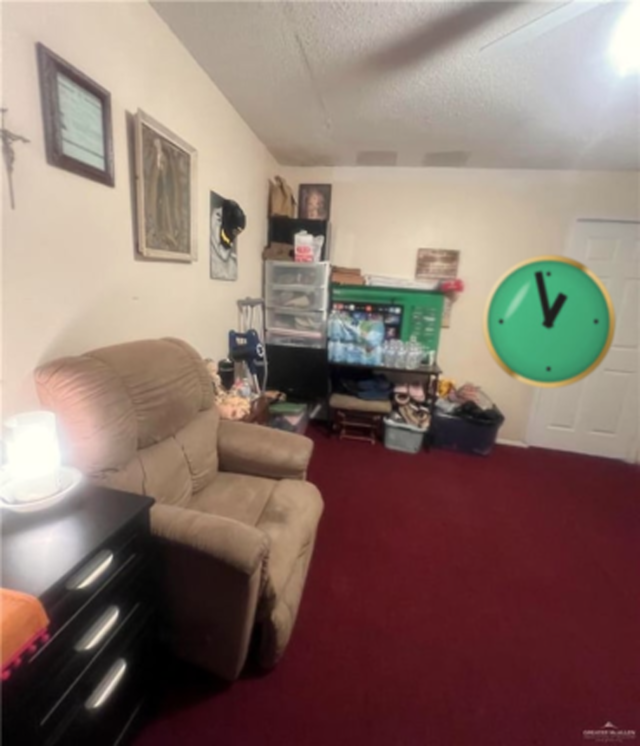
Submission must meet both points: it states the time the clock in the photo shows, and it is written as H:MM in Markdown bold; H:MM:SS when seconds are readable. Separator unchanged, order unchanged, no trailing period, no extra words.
**12:58**
